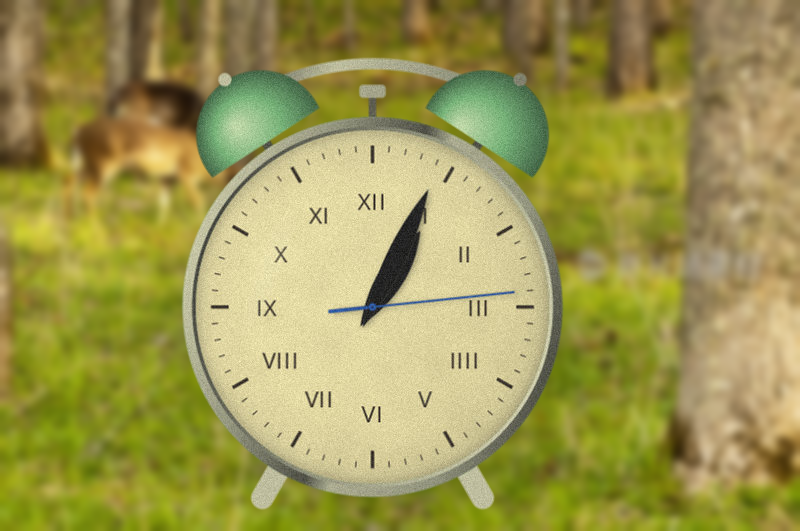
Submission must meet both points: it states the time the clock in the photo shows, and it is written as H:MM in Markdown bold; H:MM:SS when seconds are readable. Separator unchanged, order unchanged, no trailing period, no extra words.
**1:04:14**
